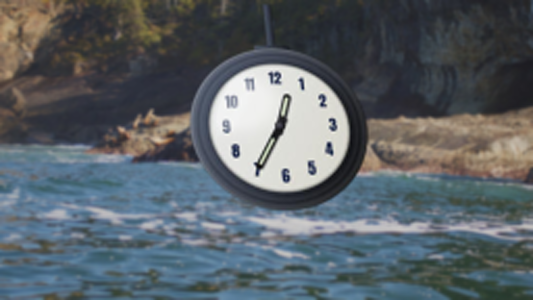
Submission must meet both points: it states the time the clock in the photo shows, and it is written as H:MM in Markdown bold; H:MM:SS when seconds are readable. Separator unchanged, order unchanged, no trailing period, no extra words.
**12:35**
